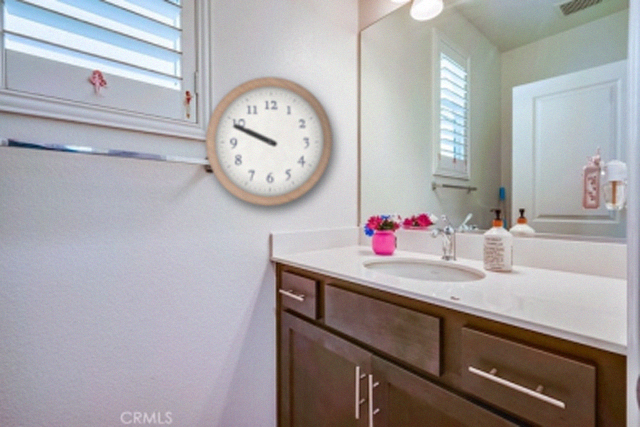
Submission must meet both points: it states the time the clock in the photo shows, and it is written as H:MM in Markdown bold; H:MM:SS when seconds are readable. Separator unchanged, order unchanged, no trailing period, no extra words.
**9:49**
